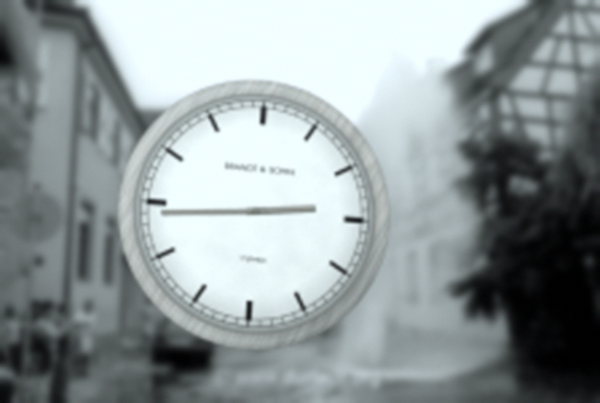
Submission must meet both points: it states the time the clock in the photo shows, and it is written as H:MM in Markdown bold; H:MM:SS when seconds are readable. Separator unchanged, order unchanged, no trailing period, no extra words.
**2:44**
